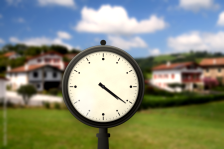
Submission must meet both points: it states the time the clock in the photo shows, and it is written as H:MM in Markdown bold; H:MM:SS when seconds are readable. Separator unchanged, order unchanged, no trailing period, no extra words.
**4:21**
